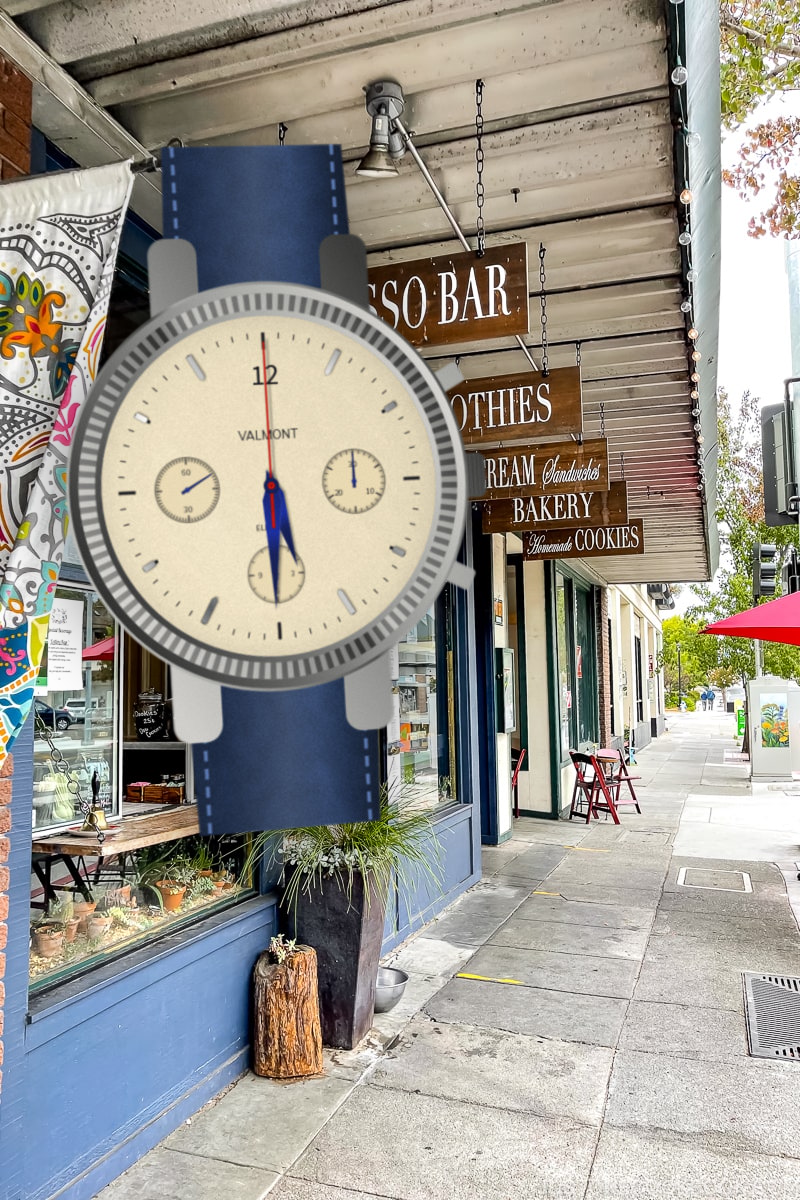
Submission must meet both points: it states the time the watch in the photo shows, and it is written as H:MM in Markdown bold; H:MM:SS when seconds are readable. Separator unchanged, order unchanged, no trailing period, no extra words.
**5:30:10**
